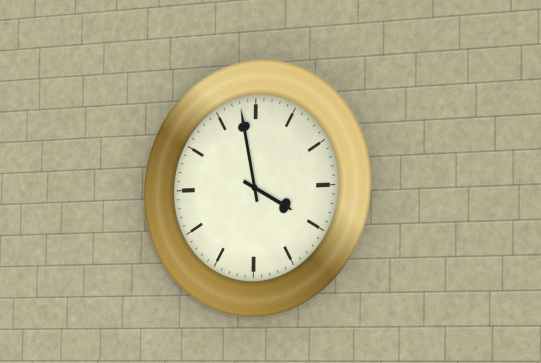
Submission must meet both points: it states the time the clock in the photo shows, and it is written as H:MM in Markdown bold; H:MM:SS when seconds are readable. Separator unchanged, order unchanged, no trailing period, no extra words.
**3:58**
